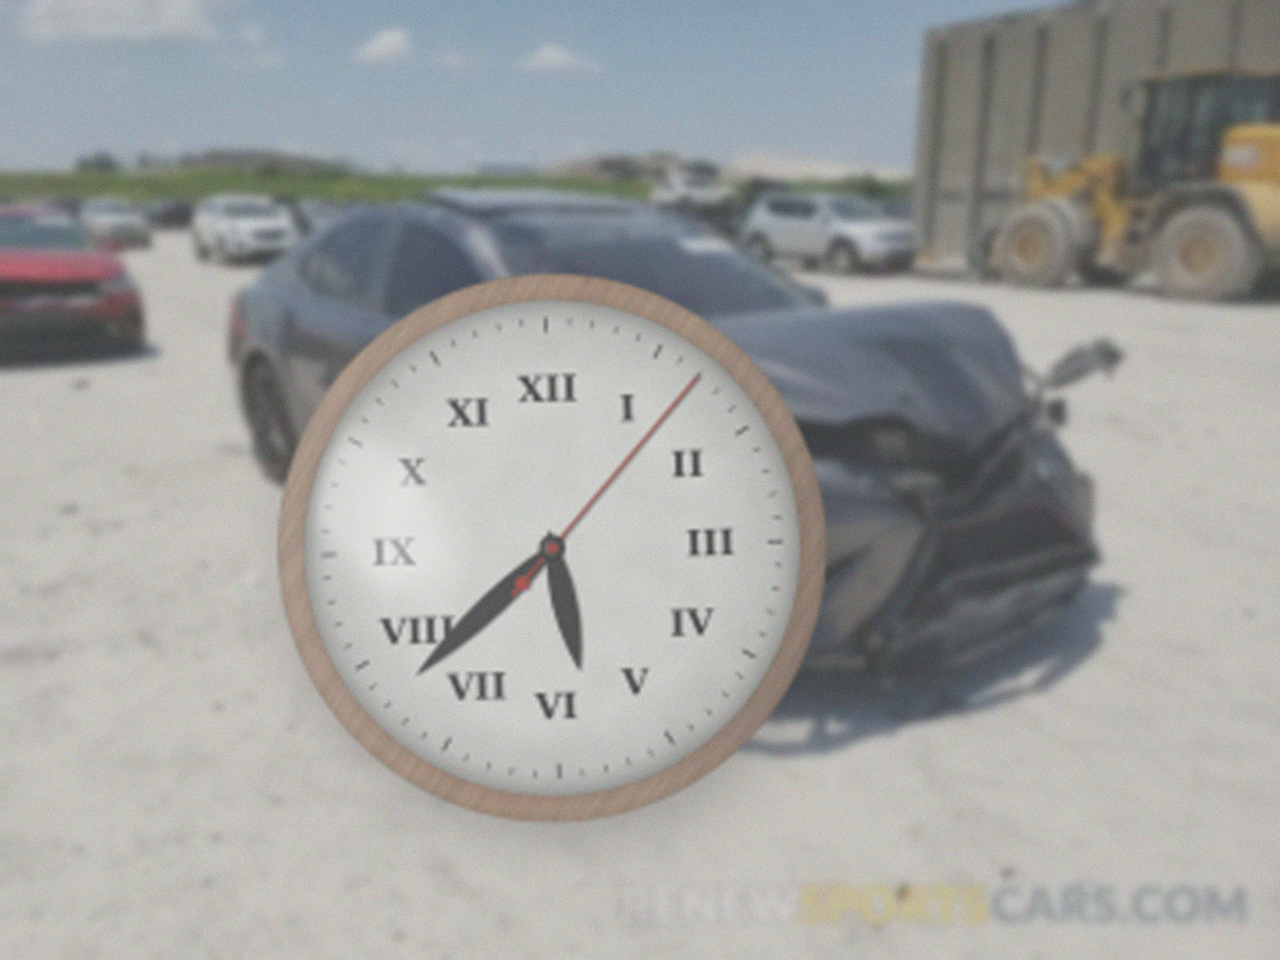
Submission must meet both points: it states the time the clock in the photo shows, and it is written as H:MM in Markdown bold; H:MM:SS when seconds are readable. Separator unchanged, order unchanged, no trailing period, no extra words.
**5:38:07**
